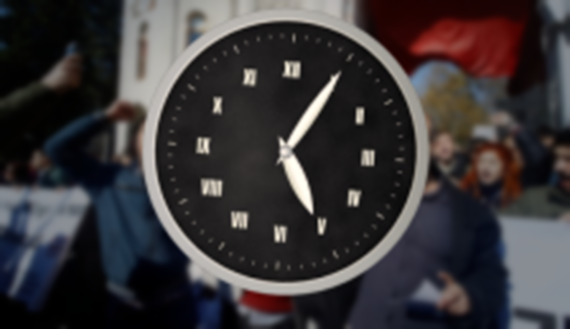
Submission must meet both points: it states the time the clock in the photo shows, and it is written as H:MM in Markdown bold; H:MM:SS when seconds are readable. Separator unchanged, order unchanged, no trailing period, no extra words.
**5:05**
